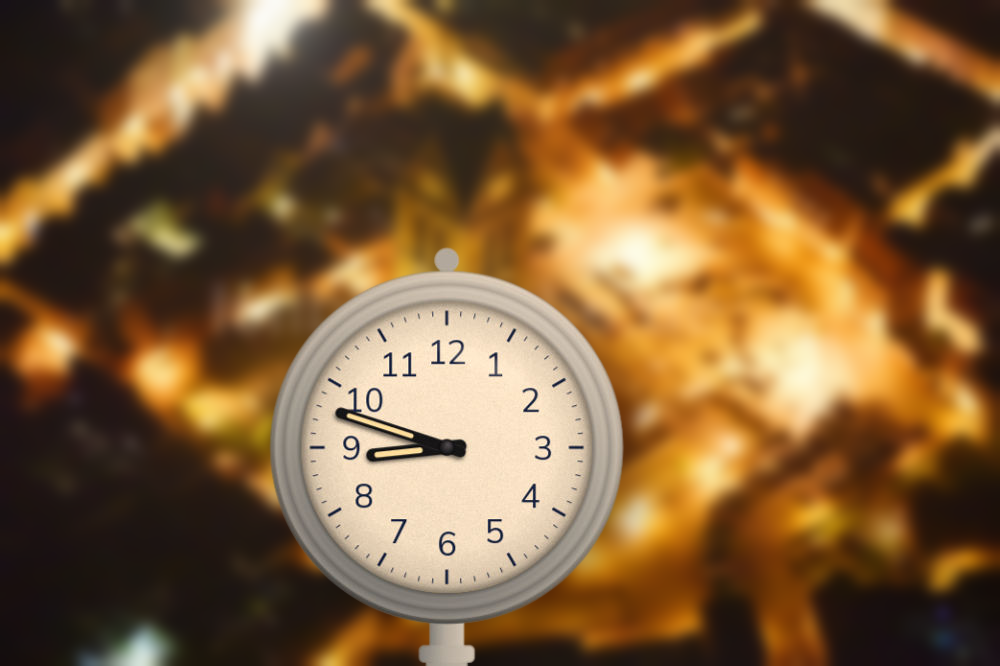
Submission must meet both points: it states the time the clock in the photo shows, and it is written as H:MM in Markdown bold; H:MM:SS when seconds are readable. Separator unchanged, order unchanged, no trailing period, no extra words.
**8:48**
